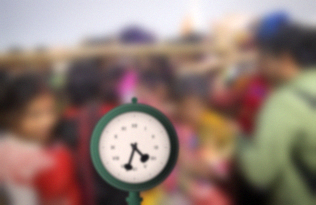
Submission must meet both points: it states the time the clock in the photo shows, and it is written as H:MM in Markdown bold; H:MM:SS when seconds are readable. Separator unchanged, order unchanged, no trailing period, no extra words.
**4:33**
